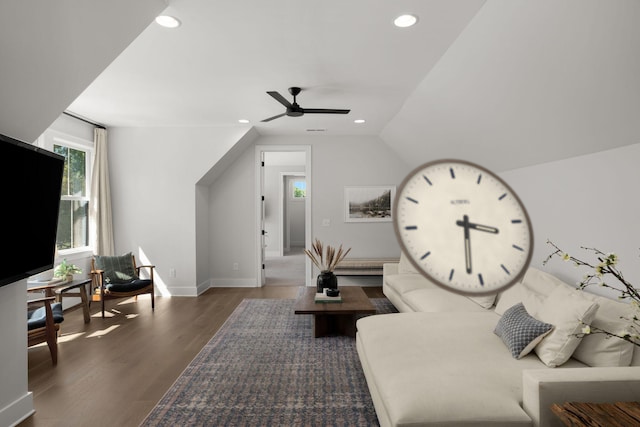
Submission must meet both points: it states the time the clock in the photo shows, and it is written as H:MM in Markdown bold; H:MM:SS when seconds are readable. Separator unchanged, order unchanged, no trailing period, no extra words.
**3:32**
